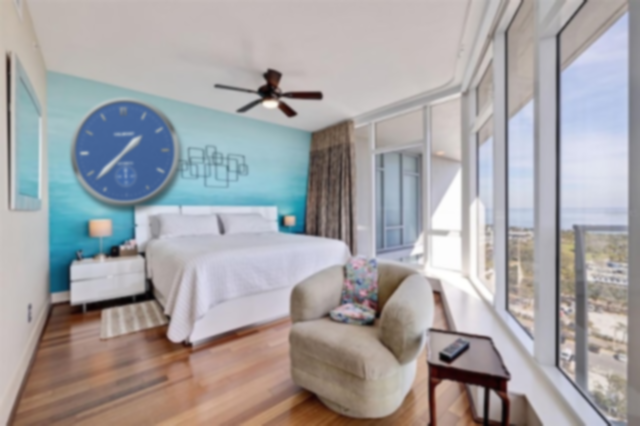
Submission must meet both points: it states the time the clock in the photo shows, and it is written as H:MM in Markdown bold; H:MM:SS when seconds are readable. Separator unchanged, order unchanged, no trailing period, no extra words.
**1:38**
